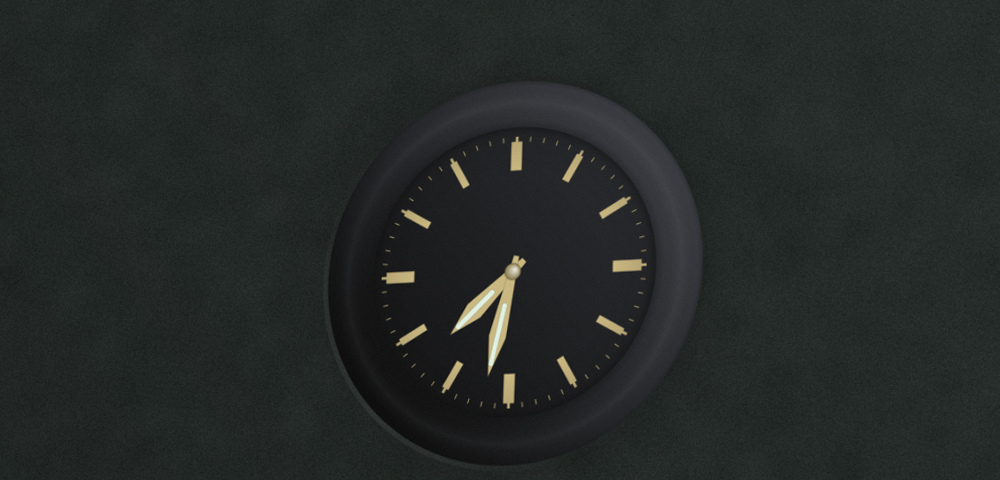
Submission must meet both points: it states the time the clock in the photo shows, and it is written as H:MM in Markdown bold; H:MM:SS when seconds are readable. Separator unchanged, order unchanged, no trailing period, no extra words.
**7:32**
